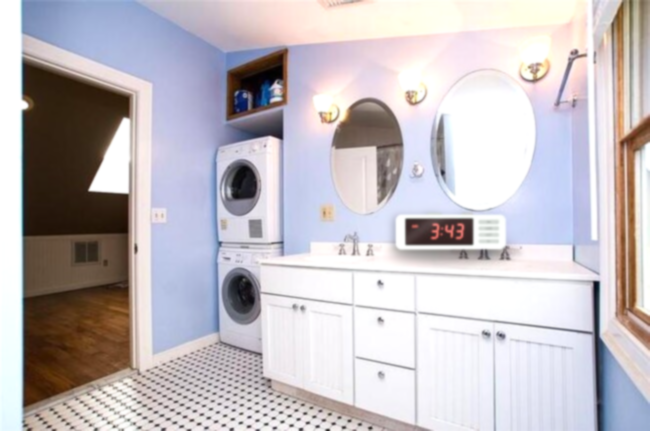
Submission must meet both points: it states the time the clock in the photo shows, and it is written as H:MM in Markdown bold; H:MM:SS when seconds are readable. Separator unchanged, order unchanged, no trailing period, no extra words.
**3:43**
